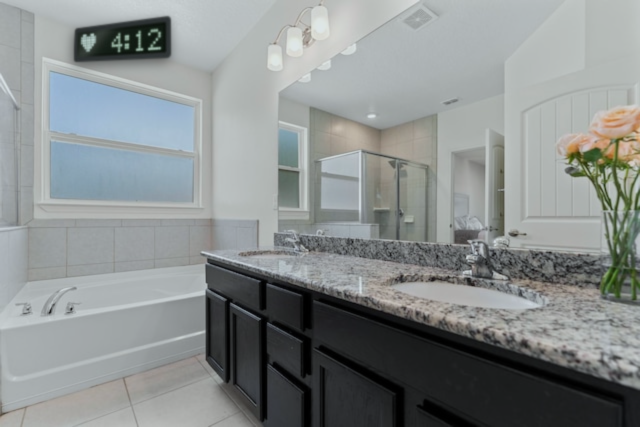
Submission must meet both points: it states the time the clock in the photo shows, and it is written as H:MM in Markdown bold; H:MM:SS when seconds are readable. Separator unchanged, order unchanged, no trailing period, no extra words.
**4:12**
